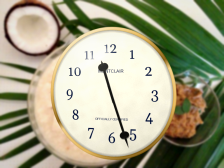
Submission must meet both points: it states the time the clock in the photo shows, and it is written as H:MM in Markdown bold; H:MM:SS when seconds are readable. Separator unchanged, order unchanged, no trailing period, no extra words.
**11:27**
